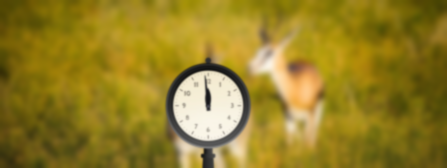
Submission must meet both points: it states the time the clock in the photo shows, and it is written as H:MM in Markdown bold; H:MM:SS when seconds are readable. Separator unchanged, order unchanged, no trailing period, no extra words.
**11:59**
